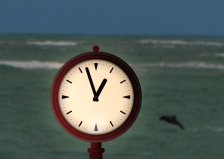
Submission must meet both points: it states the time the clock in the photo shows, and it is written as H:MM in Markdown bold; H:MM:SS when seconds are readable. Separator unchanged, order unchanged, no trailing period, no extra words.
**12:57**
